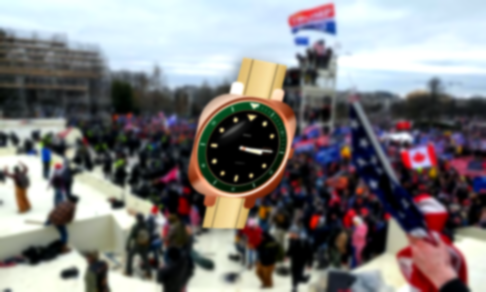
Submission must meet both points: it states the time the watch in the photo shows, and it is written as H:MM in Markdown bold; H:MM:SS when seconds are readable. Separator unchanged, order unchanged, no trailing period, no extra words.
**3:15**
